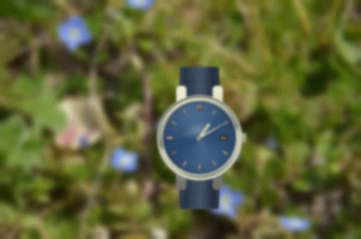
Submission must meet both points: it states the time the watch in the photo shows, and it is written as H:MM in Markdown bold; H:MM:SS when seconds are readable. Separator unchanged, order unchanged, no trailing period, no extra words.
**1:10**
